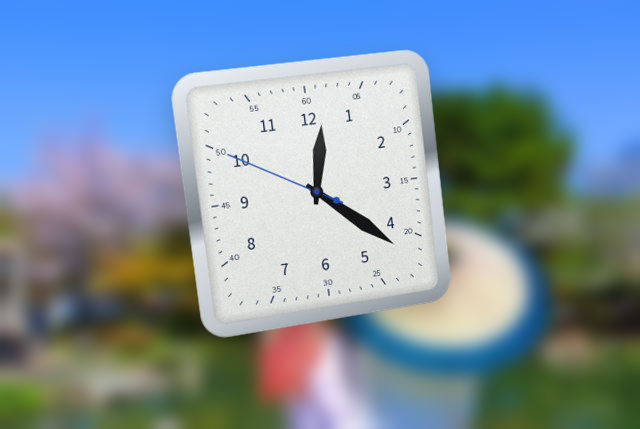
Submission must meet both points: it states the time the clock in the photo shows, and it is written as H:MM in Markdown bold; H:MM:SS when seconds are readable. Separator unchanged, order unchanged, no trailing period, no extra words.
**12:21:50**
